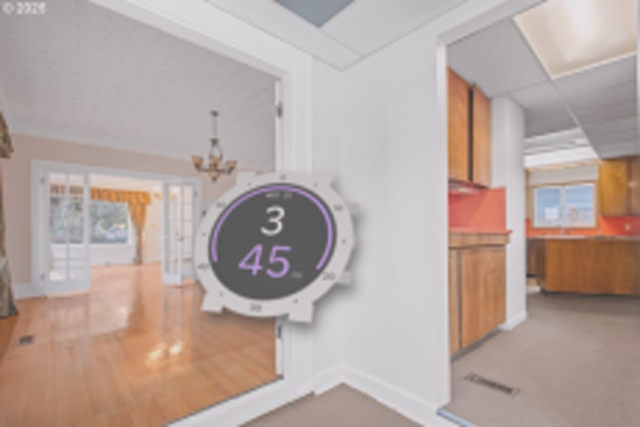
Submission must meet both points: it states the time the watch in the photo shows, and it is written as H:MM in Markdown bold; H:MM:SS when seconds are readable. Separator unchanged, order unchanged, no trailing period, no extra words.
**3:45**
